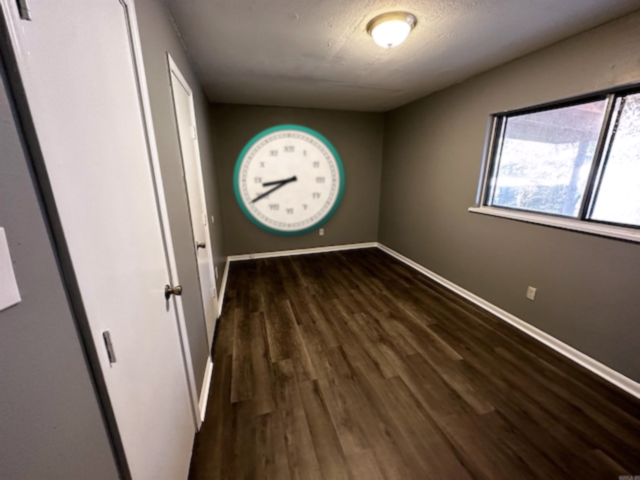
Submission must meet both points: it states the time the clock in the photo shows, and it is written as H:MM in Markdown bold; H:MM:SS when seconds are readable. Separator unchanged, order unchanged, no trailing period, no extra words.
**8:40**
